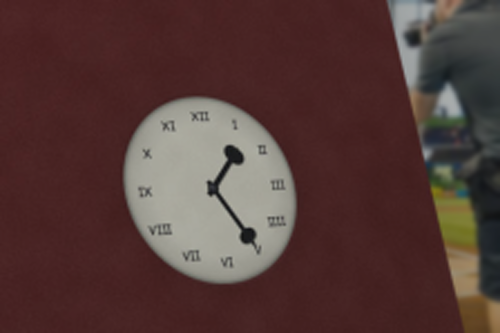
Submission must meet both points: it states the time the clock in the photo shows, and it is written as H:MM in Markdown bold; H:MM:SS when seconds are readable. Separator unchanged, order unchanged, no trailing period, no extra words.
**1:25**
